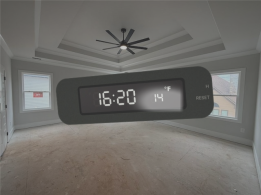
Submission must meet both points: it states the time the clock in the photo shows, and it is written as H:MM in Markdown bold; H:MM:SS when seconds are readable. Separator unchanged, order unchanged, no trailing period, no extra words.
**16:20**
